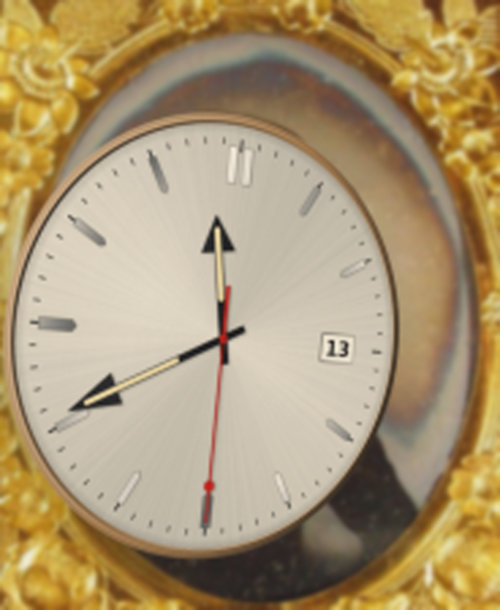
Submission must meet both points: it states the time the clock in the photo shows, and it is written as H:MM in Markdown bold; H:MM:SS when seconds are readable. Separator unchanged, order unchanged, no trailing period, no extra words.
**11:40:30**
